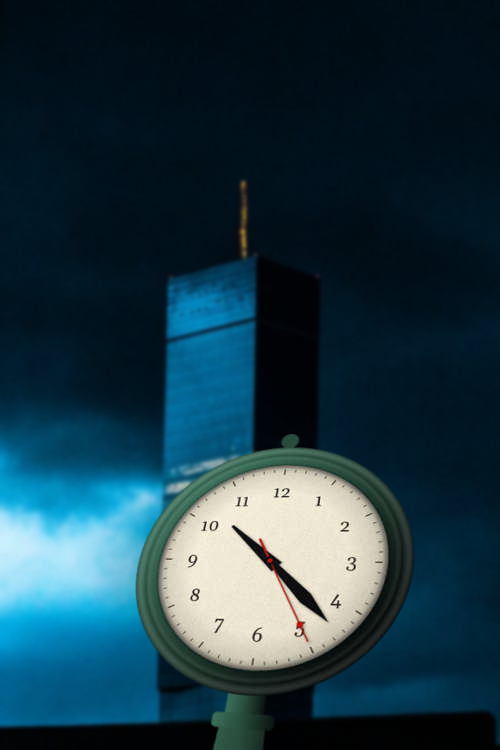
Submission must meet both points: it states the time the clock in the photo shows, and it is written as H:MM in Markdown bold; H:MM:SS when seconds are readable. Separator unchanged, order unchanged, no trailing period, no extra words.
**10:22:25**
